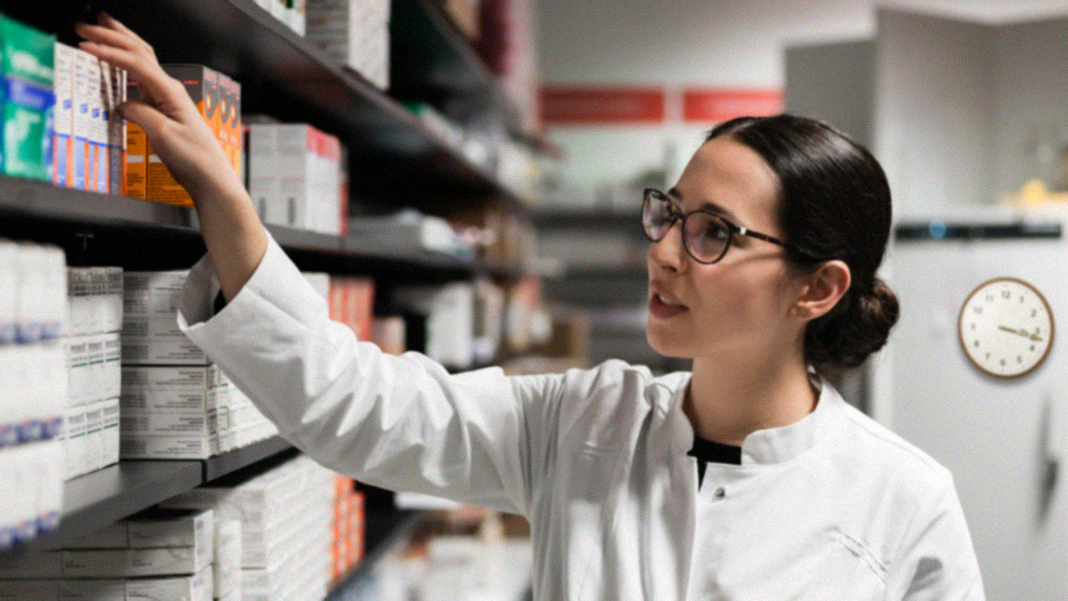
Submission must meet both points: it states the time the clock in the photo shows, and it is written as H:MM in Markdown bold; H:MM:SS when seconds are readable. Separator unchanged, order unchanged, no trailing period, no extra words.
**3:17**
